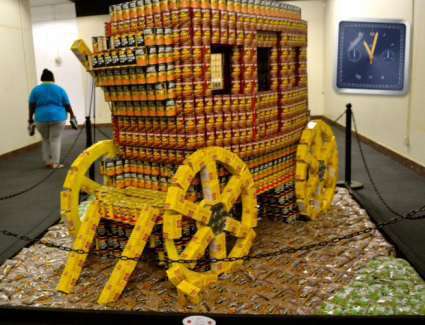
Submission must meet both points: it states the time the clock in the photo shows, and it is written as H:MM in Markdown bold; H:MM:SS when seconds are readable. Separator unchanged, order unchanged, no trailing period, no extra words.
**11:02**
